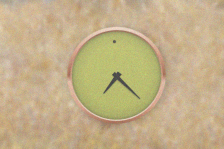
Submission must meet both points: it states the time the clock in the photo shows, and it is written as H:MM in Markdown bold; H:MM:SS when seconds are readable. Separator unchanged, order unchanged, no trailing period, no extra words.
**7:23**
